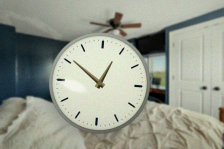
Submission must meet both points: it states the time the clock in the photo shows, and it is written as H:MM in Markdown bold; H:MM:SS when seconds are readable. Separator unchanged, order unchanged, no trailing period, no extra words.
**12:51**
